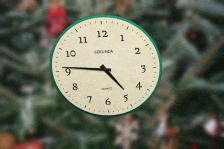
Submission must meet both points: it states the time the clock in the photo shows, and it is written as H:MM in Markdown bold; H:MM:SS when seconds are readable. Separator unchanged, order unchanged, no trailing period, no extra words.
**4:46**
